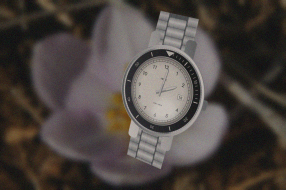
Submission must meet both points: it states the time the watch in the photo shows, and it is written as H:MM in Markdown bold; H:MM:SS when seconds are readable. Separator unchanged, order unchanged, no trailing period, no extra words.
**2:01**
